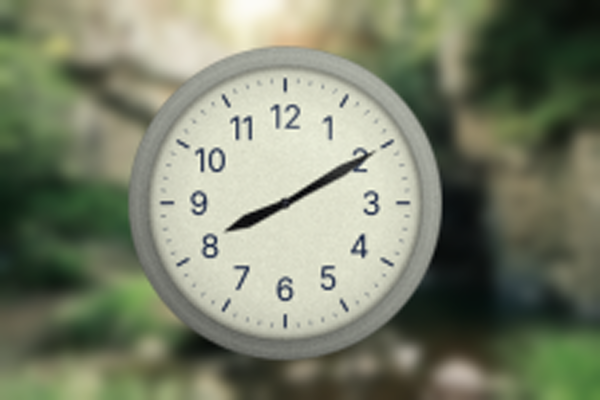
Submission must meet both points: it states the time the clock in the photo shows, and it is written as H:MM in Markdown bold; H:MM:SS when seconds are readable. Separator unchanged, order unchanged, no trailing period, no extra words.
**8:10**
